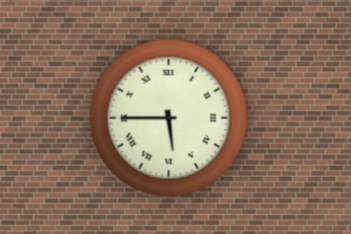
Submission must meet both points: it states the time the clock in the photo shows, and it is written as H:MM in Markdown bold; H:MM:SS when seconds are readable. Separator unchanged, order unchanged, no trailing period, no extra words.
**5:45**
